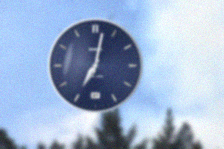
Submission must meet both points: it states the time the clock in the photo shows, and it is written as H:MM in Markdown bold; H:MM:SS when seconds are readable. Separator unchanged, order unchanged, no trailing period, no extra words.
**7:02**
